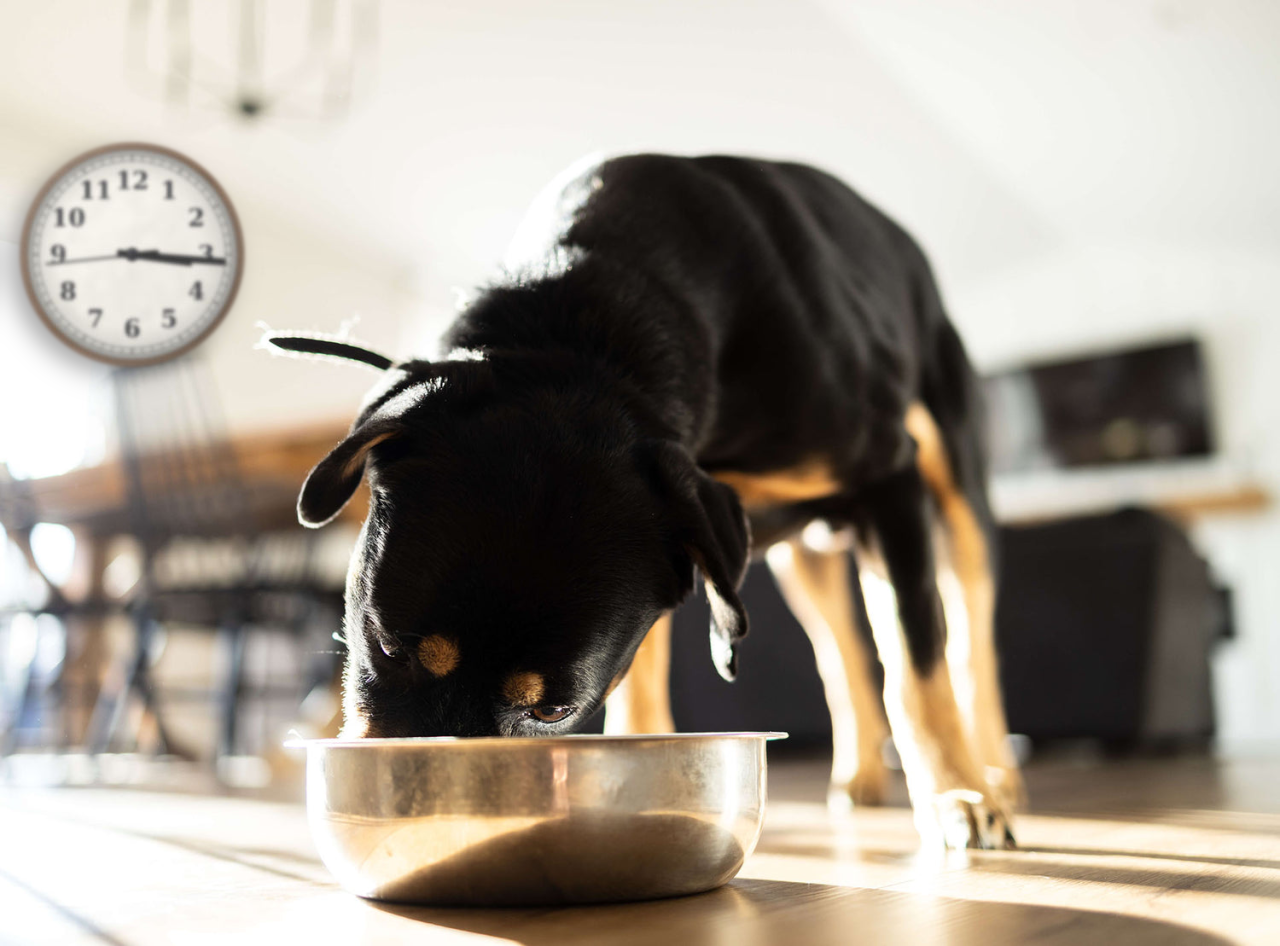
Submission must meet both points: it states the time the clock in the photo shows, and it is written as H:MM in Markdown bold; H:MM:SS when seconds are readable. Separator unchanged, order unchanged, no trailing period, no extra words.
**3:15:44**
